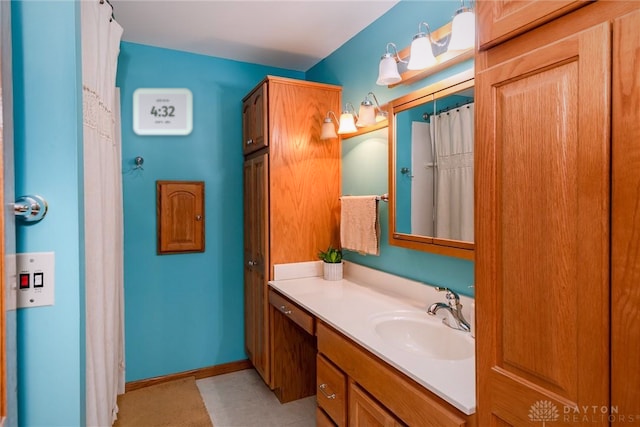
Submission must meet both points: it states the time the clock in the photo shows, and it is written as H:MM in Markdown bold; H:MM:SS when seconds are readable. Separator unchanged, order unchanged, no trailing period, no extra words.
**4:32**
